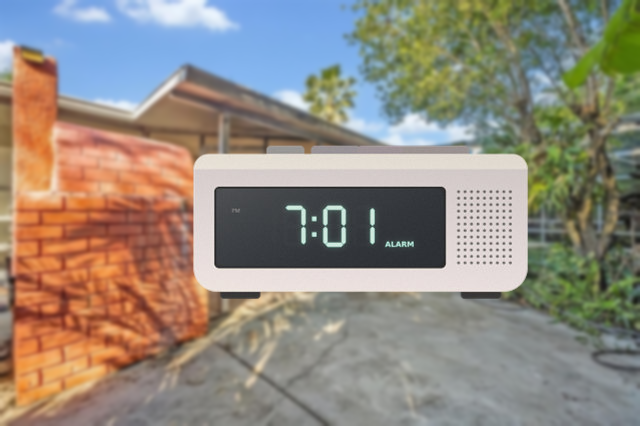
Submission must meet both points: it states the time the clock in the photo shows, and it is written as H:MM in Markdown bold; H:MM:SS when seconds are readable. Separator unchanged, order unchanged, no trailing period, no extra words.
**7:01**
